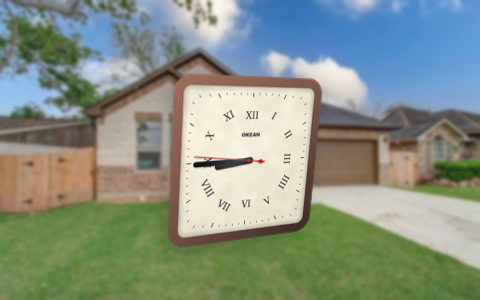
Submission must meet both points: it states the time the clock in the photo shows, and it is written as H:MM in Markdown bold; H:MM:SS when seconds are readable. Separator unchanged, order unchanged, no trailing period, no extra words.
**8:44:46**
